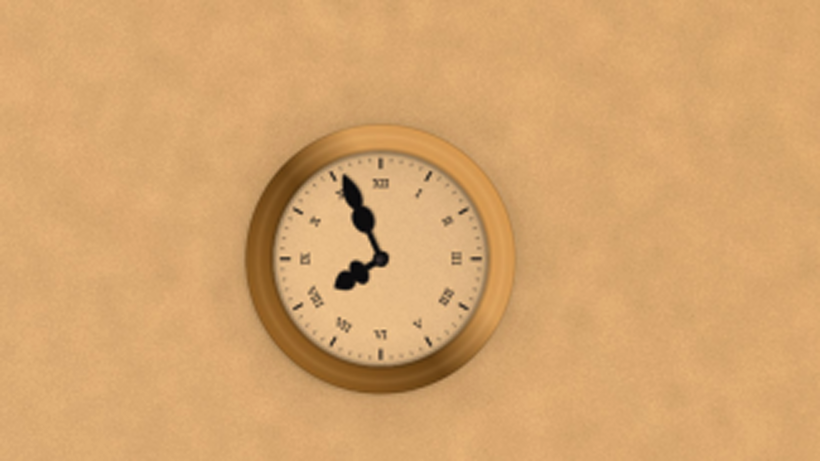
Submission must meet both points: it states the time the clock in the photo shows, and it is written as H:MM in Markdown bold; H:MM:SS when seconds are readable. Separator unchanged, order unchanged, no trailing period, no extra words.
**7:56**
